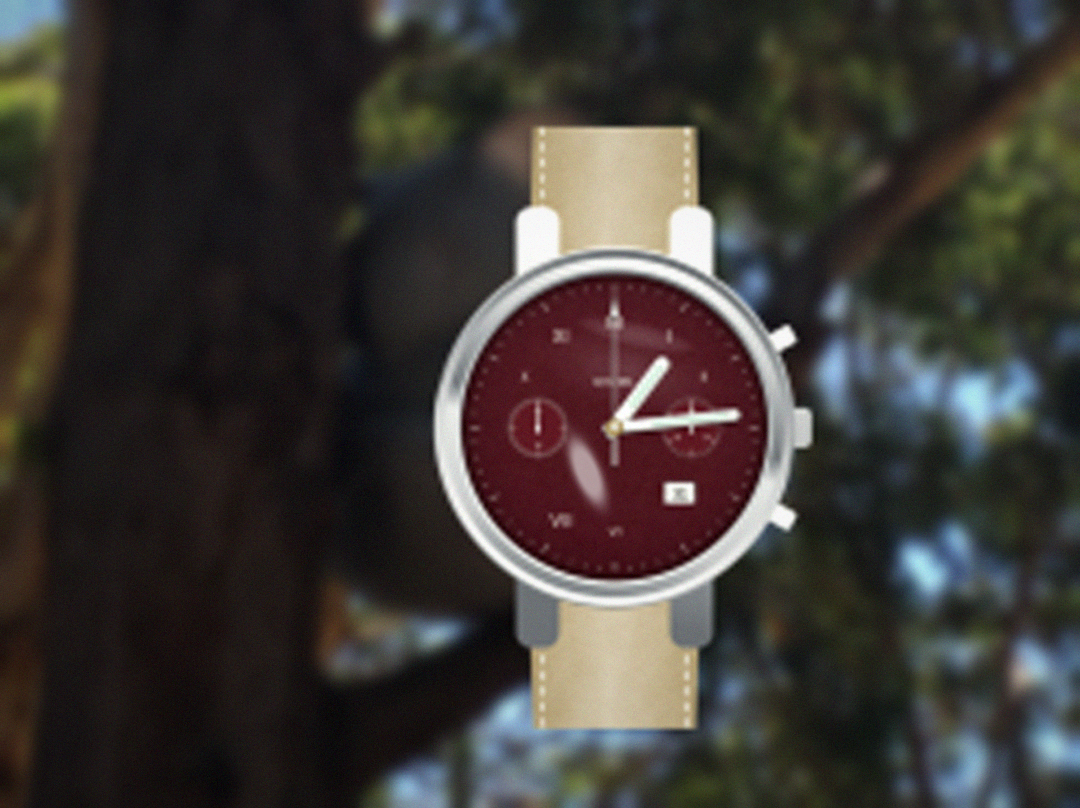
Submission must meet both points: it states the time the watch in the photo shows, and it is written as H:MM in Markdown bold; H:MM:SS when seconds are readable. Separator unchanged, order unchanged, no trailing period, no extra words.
**1:14**
